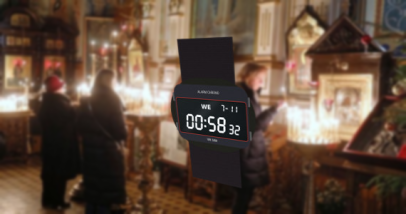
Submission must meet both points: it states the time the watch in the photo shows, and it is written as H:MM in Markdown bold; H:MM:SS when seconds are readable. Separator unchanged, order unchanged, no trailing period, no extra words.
**0:58:32**
